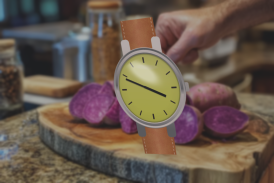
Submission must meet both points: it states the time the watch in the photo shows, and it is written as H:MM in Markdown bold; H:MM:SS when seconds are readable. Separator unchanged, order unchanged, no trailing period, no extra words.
**3:49**
